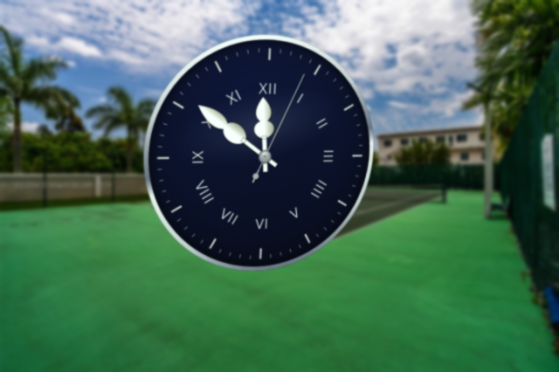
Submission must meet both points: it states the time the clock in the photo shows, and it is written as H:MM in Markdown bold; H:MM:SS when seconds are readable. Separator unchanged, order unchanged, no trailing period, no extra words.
**11:51:04**
